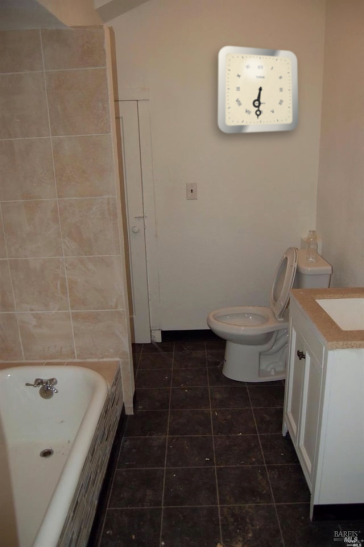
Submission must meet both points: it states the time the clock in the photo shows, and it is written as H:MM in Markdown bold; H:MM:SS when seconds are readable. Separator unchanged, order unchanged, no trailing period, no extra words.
**6:31**
